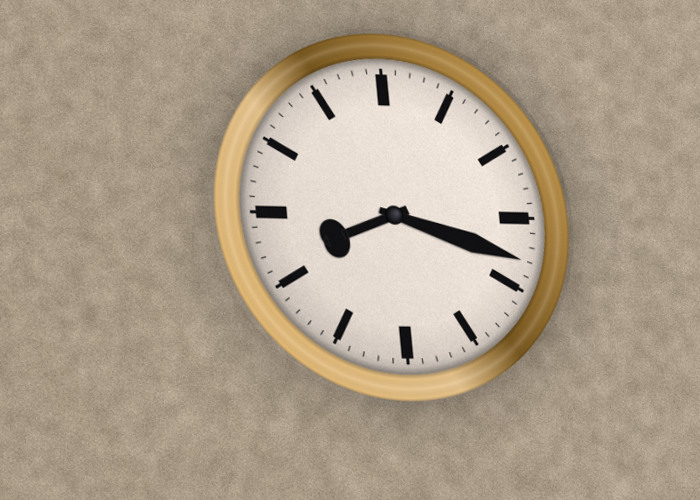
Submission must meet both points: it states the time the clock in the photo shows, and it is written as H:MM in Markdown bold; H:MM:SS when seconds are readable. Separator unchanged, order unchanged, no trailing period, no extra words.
**8:18**
